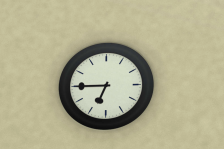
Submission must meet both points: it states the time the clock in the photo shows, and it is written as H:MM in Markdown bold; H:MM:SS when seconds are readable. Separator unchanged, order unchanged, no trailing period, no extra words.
**6:45**
